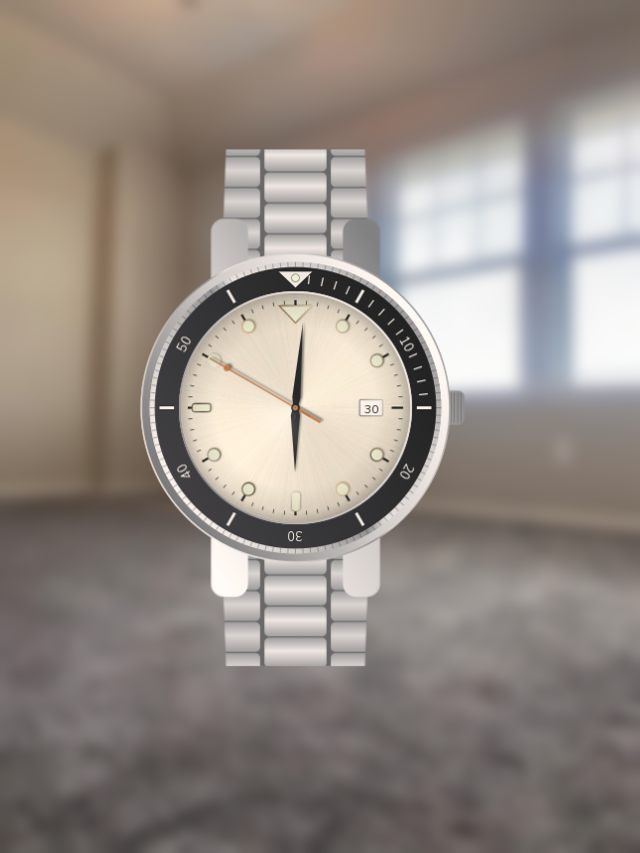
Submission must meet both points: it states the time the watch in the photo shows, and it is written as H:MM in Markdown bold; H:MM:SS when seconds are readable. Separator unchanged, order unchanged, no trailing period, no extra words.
**6:00:50**
